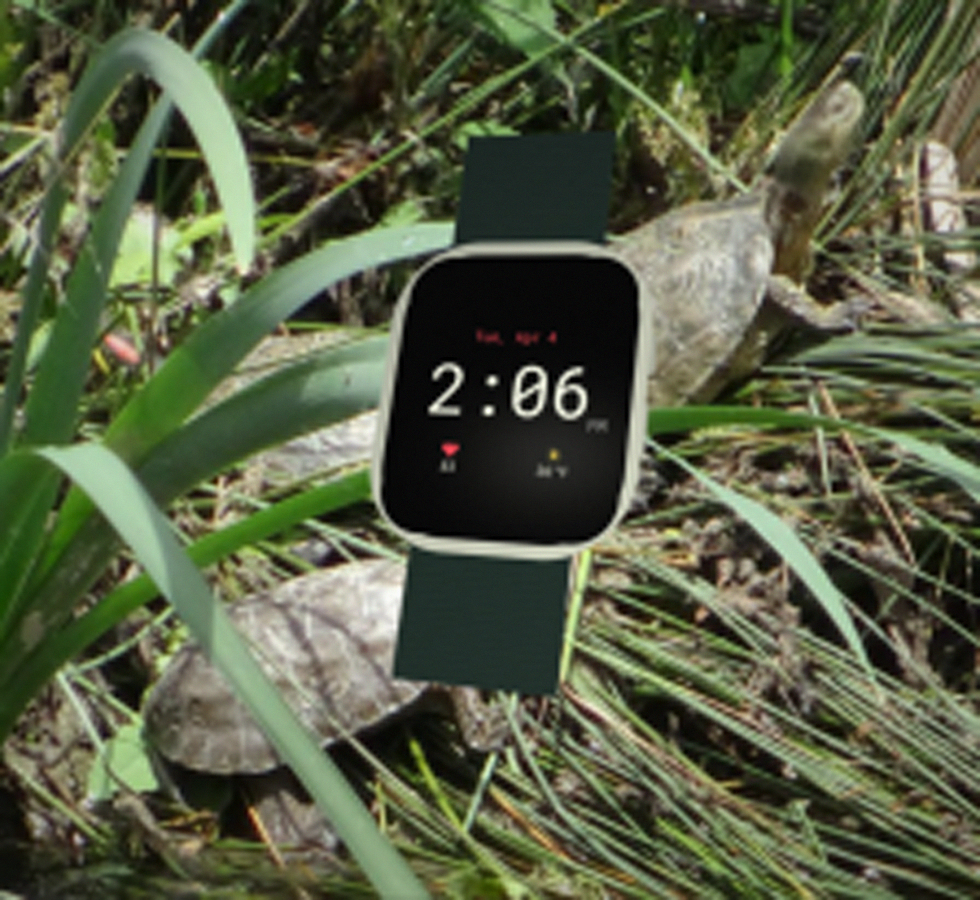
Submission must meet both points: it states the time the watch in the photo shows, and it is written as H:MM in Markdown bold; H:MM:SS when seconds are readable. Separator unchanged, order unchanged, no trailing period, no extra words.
**2:06**
